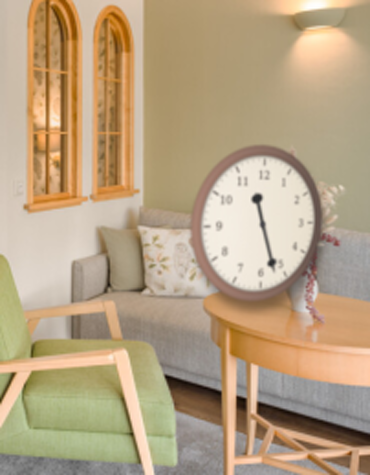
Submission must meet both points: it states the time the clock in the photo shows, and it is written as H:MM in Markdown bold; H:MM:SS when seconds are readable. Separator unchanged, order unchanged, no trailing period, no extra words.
**11:27**
